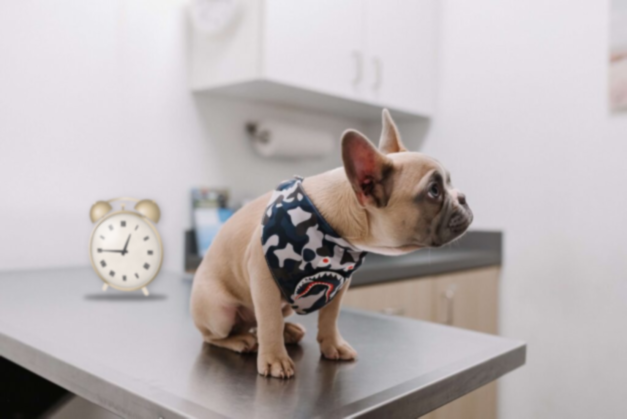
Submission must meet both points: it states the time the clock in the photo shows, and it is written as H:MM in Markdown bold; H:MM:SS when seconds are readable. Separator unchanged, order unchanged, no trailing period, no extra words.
**12:45**
